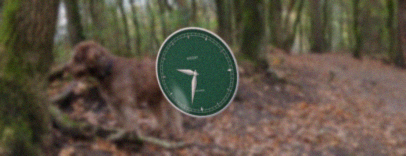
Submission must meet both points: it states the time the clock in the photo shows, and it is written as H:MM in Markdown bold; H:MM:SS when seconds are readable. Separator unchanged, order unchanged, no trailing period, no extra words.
**9:33**
